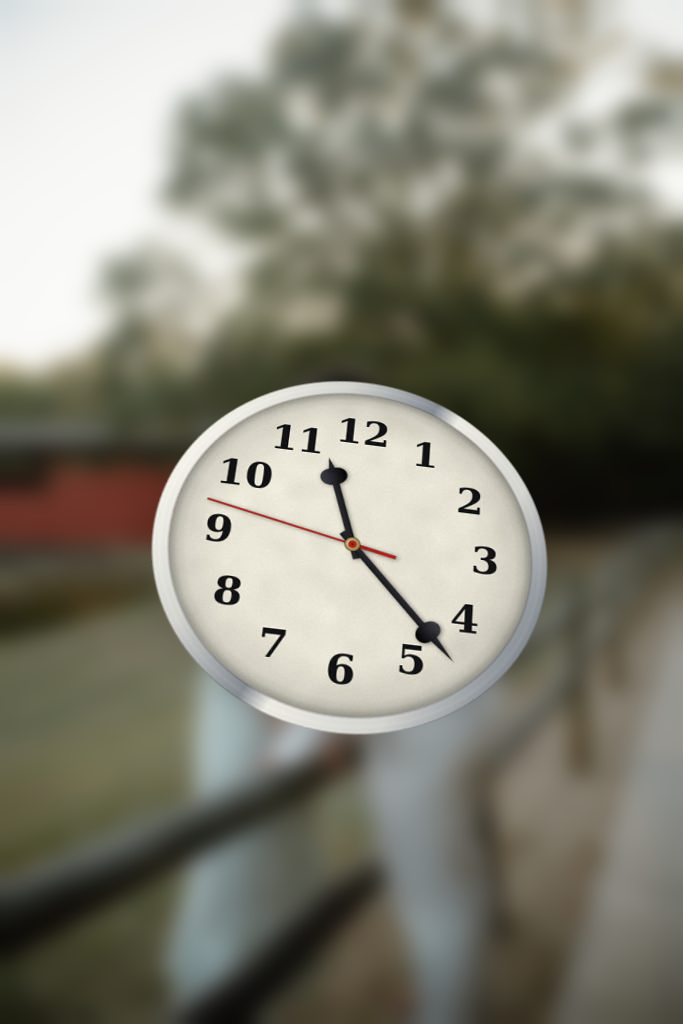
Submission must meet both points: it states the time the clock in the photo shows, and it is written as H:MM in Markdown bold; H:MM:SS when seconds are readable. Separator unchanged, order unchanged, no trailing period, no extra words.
**11:22:47**
